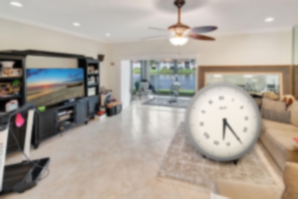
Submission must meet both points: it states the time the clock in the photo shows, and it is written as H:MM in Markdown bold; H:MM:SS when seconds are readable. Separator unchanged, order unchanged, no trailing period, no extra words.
**6:25**
